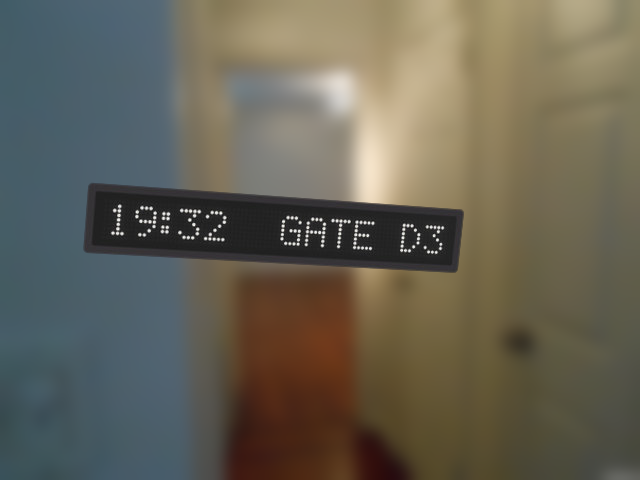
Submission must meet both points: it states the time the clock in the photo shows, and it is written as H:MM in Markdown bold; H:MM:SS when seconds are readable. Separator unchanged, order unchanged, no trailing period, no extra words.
**19:32**
